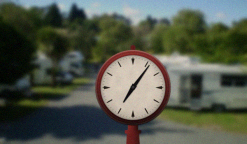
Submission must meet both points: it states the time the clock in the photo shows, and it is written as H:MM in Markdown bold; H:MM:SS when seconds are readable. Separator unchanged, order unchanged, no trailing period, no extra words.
**7:06**
